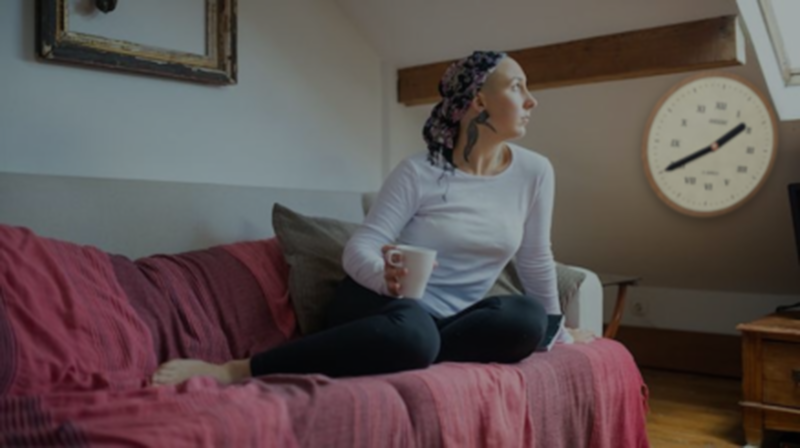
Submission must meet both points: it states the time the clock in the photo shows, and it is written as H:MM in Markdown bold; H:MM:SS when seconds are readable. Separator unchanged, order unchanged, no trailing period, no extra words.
**1:40**
